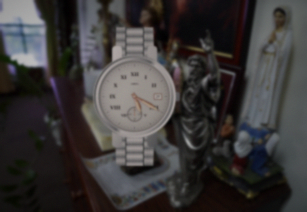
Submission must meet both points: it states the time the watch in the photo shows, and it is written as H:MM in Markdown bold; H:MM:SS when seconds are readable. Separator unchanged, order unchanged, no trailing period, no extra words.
**5:20**
